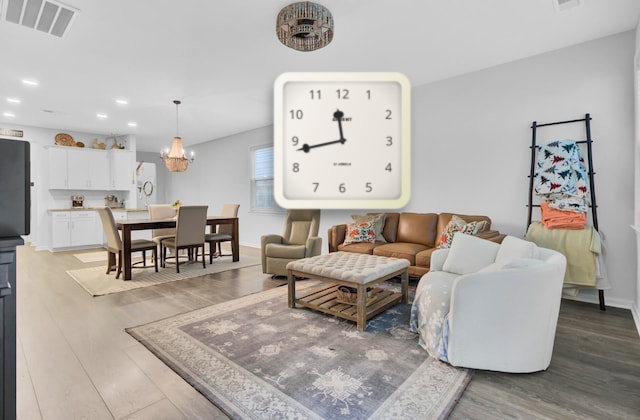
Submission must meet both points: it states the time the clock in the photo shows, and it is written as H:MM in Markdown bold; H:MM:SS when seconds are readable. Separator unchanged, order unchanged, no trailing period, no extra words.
**11:43**
